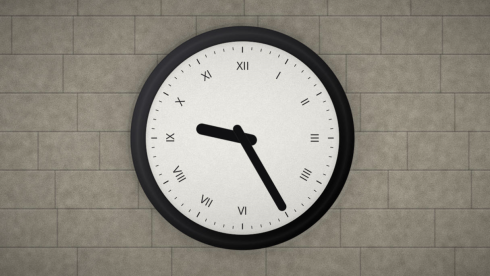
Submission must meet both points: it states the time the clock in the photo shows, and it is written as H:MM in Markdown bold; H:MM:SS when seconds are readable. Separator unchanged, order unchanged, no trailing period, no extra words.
**9:25**
